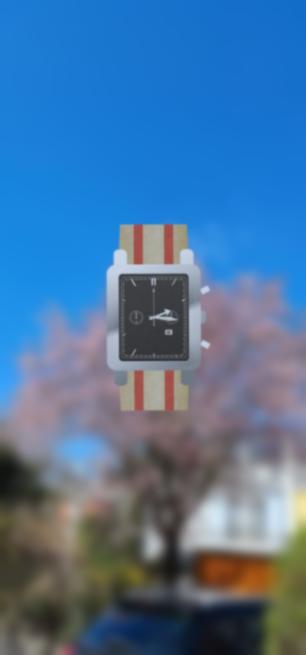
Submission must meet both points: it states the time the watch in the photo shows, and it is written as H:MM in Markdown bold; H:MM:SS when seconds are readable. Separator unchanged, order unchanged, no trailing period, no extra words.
**2:16**
